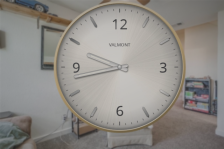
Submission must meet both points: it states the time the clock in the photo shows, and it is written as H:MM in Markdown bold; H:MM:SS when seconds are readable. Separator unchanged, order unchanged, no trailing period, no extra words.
**9:43**
